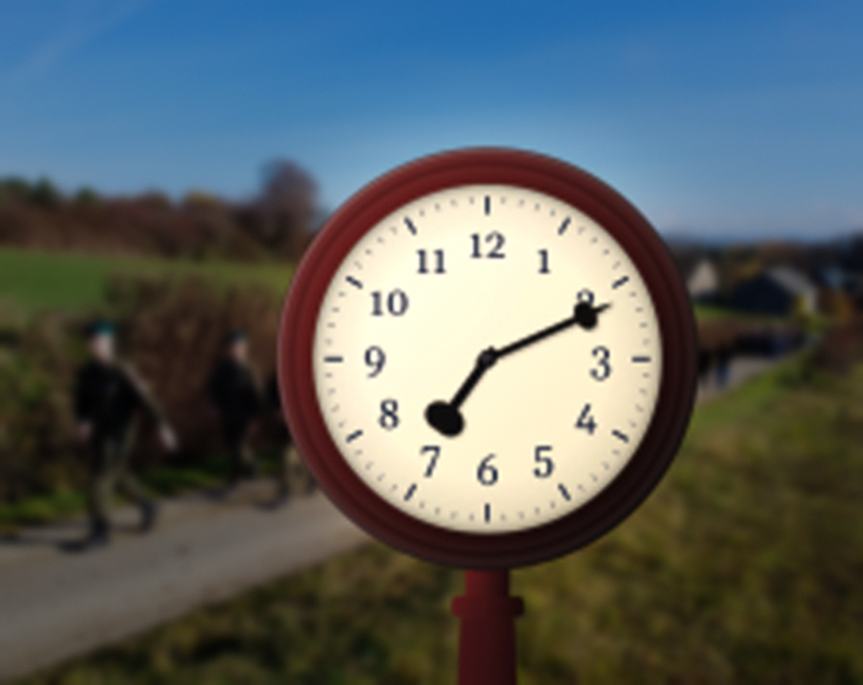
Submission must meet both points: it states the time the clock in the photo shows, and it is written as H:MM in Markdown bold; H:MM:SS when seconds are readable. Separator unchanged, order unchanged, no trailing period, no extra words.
**7:11**
